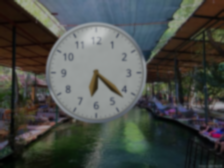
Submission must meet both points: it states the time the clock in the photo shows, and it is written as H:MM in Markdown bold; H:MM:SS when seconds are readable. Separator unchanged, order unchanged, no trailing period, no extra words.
**6:22**
